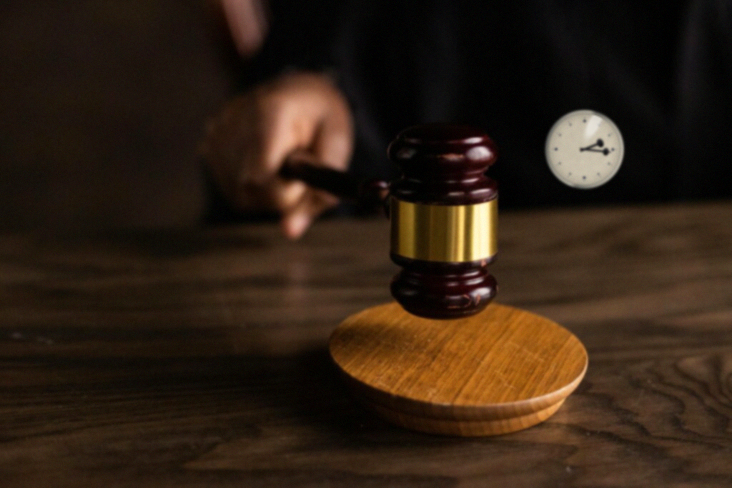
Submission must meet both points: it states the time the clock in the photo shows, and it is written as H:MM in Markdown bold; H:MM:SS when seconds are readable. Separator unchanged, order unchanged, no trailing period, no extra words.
**2:16**
